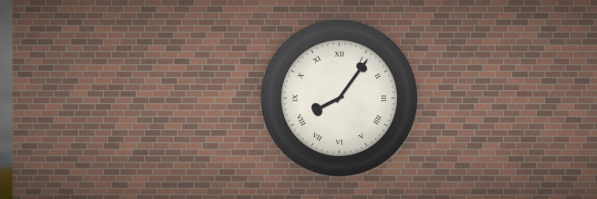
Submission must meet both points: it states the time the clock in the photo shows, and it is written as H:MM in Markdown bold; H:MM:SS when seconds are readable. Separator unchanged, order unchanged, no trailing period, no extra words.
**8:06**
